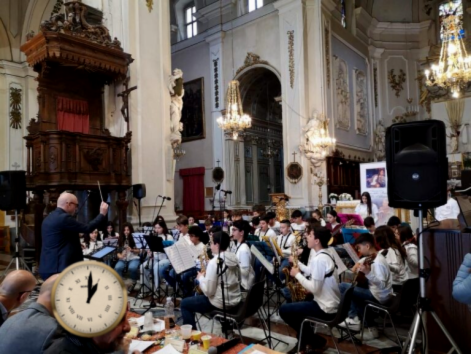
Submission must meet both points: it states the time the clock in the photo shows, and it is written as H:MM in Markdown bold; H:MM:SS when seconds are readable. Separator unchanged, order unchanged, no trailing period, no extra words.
**1:01**
